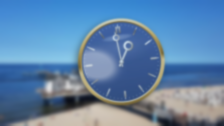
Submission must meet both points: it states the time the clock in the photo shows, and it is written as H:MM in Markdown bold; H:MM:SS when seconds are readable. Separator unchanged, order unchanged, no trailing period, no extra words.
**12:59**
